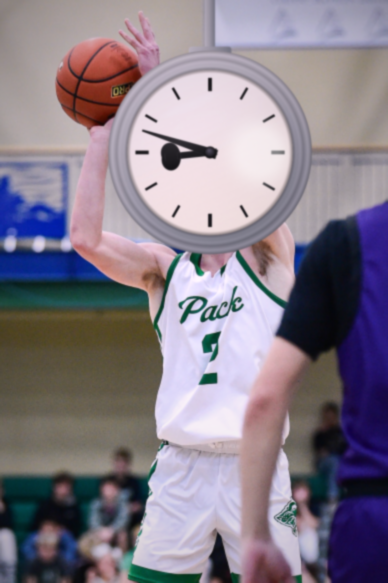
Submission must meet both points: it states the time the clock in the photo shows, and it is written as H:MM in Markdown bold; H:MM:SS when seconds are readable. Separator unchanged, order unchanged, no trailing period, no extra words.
**8:48**
